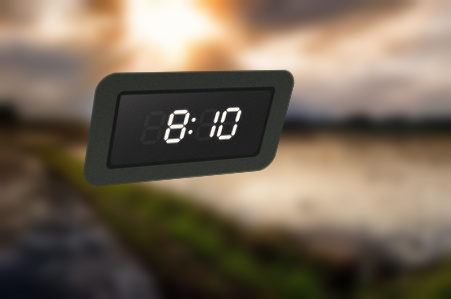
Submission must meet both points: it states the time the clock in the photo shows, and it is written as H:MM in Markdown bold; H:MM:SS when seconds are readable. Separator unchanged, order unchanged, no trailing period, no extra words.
**8:10**
